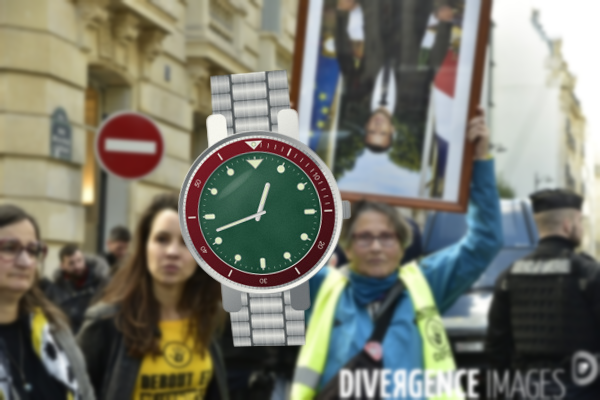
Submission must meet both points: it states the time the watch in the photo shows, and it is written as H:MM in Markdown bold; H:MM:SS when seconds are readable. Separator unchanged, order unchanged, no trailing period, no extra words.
**12:42**
